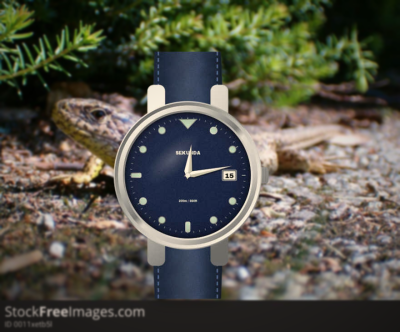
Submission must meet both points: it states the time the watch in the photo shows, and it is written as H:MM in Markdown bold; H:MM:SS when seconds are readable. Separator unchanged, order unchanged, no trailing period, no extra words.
**12:13**
